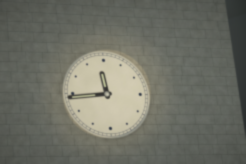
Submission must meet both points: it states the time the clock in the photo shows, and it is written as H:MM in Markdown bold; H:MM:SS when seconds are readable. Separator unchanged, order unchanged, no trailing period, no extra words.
**11:44**
